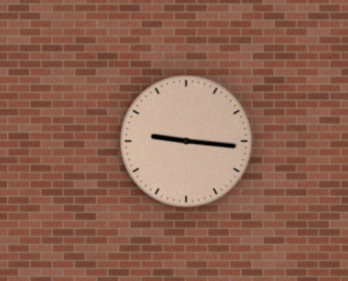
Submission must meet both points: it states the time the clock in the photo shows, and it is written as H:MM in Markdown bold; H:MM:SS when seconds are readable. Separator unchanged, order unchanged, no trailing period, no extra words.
**9:16**
